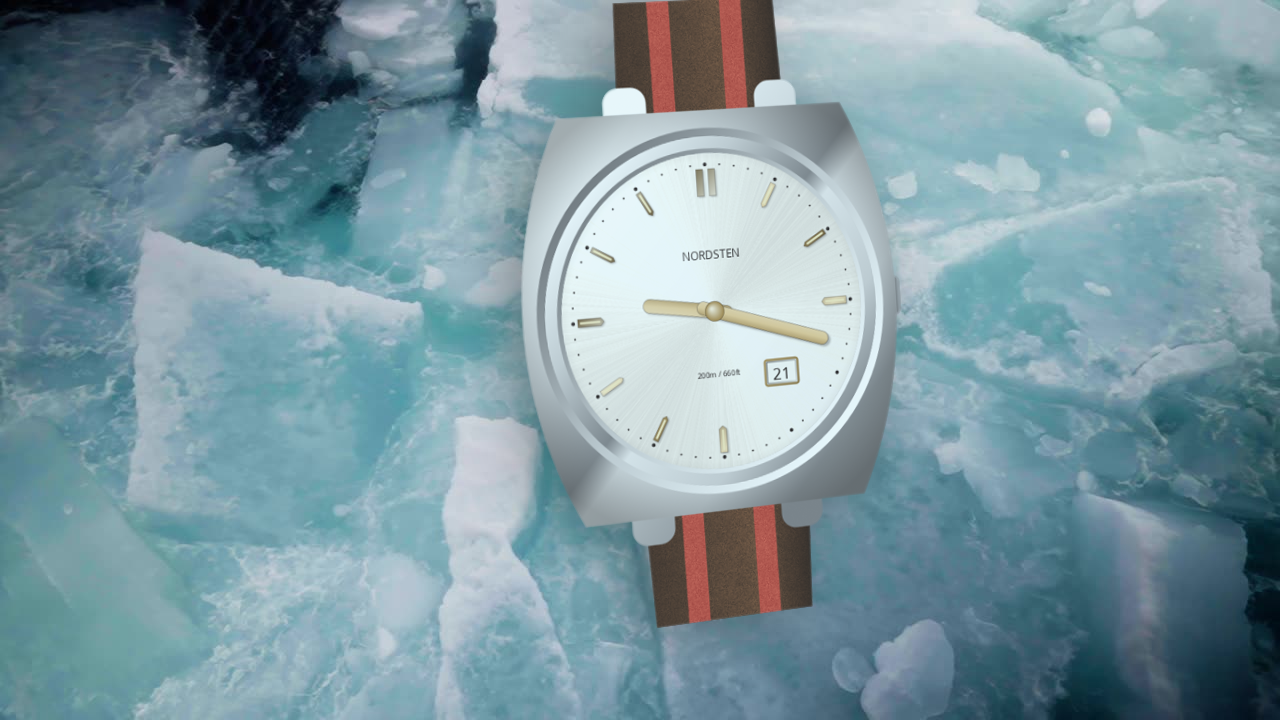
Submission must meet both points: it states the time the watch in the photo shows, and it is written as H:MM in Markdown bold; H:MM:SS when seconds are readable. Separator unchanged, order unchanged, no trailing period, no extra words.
**9:18**
